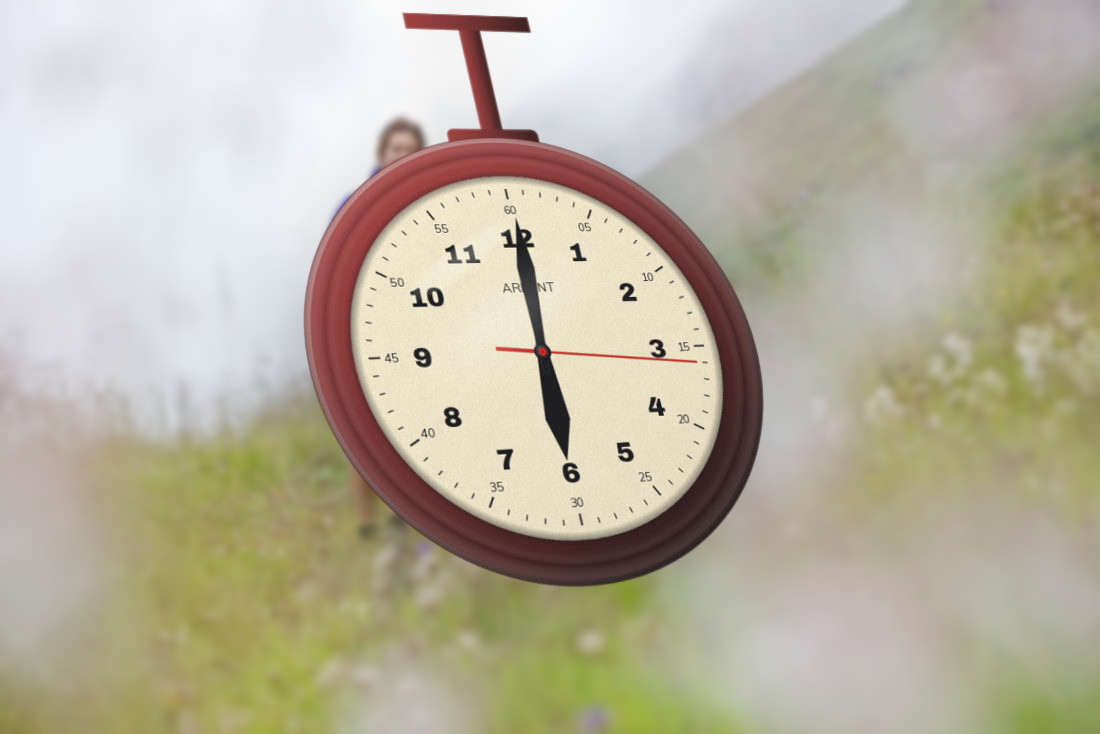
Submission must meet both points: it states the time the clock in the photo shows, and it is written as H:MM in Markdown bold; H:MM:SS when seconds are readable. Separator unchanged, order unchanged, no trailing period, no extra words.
**6:00:16**
